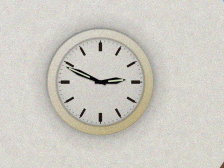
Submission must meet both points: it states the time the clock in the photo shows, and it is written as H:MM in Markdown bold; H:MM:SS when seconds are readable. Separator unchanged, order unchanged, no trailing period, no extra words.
**2:49**
